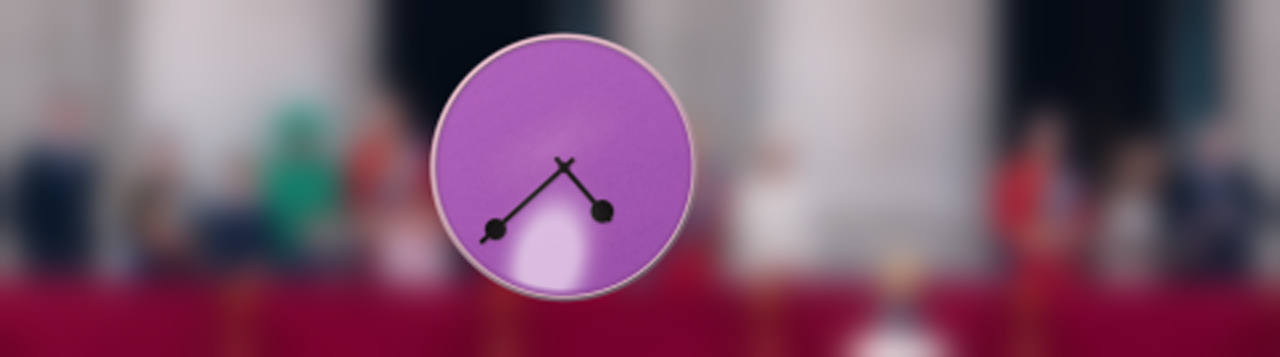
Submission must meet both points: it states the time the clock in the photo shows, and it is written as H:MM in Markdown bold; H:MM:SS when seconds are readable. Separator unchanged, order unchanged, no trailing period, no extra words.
**4:38**
